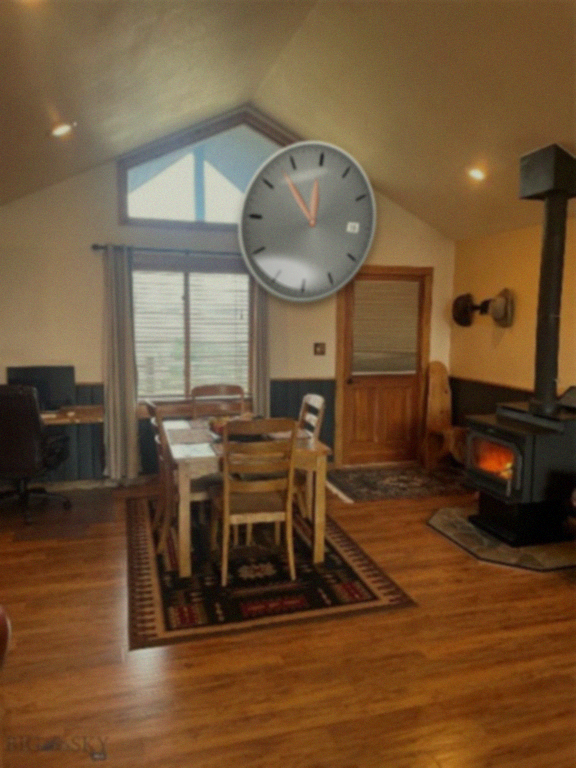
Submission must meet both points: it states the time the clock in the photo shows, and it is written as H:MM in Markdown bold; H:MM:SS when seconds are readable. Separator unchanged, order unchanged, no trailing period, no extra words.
**11:53**
